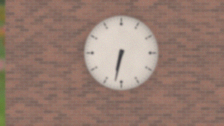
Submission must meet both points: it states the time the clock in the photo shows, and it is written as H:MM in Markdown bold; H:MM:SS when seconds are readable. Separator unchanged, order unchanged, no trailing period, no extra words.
**6:32**
